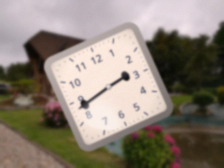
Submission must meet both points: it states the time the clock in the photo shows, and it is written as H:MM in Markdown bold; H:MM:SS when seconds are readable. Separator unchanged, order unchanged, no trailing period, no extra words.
**2:43**
